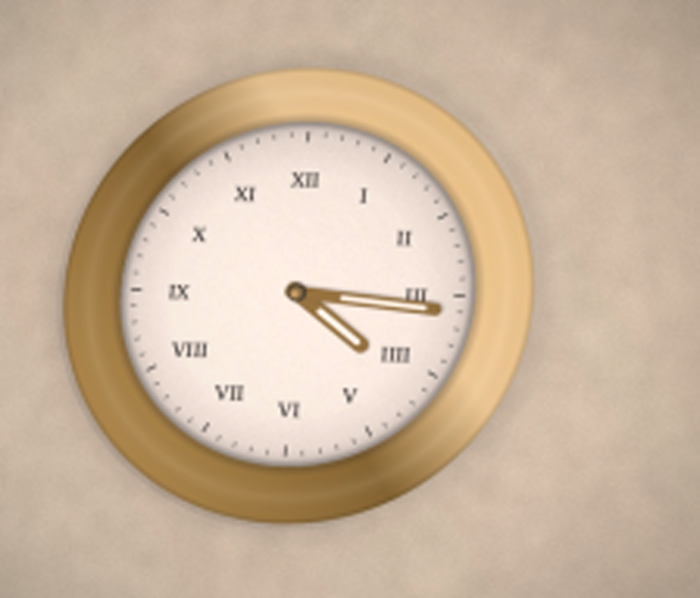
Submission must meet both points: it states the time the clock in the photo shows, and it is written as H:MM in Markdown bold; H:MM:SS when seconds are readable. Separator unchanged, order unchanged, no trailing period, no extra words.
**4:16**
